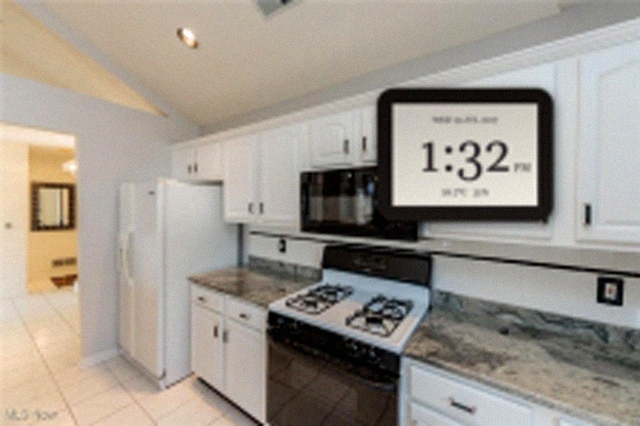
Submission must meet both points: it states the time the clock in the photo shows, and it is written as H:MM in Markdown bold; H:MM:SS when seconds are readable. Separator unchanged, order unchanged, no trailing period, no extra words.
**1:32**
